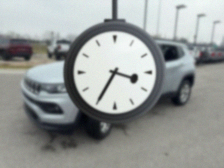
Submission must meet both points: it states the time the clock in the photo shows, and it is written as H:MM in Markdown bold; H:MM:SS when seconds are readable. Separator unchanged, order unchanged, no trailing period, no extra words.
**3:35**
